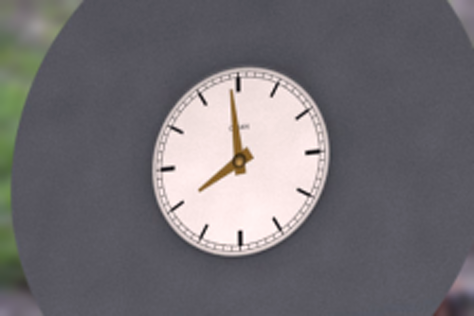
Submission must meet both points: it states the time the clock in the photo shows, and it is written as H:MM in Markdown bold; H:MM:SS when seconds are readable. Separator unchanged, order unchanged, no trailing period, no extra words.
**7:59**
